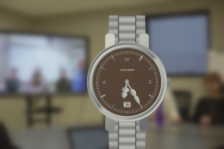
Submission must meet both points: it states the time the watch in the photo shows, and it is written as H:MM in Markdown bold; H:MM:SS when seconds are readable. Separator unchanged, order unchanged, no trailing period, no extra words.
**6:25**
